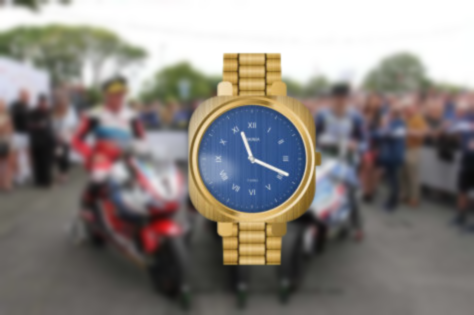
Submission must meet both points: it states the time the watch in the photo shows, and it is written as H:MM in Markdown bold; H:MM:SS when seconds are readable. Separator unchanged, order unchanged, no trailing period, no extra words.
**11:19**
